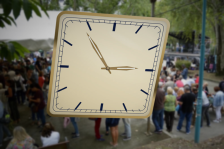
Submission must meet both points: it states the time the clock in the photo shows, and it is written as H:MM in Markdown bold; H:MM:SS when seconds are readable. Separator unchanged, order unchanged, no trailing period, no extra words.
**2:54**
